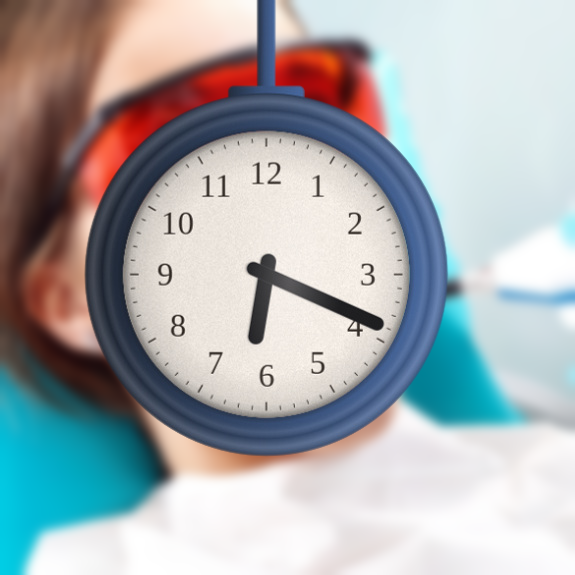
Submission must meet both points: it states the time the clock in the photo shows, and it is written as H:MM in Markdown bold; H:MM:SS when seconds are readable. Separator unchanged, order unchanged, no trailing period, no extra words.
**6:19**
